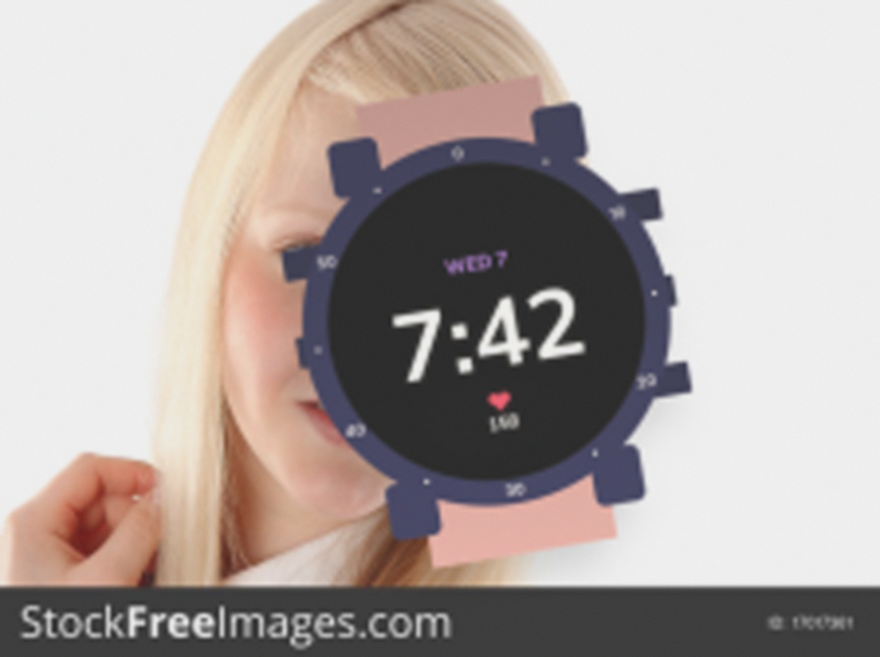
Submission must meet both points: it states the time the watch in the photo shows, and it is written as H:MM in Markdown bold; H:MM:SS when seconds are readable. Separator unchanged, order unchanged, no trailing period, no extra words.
**7:42**
